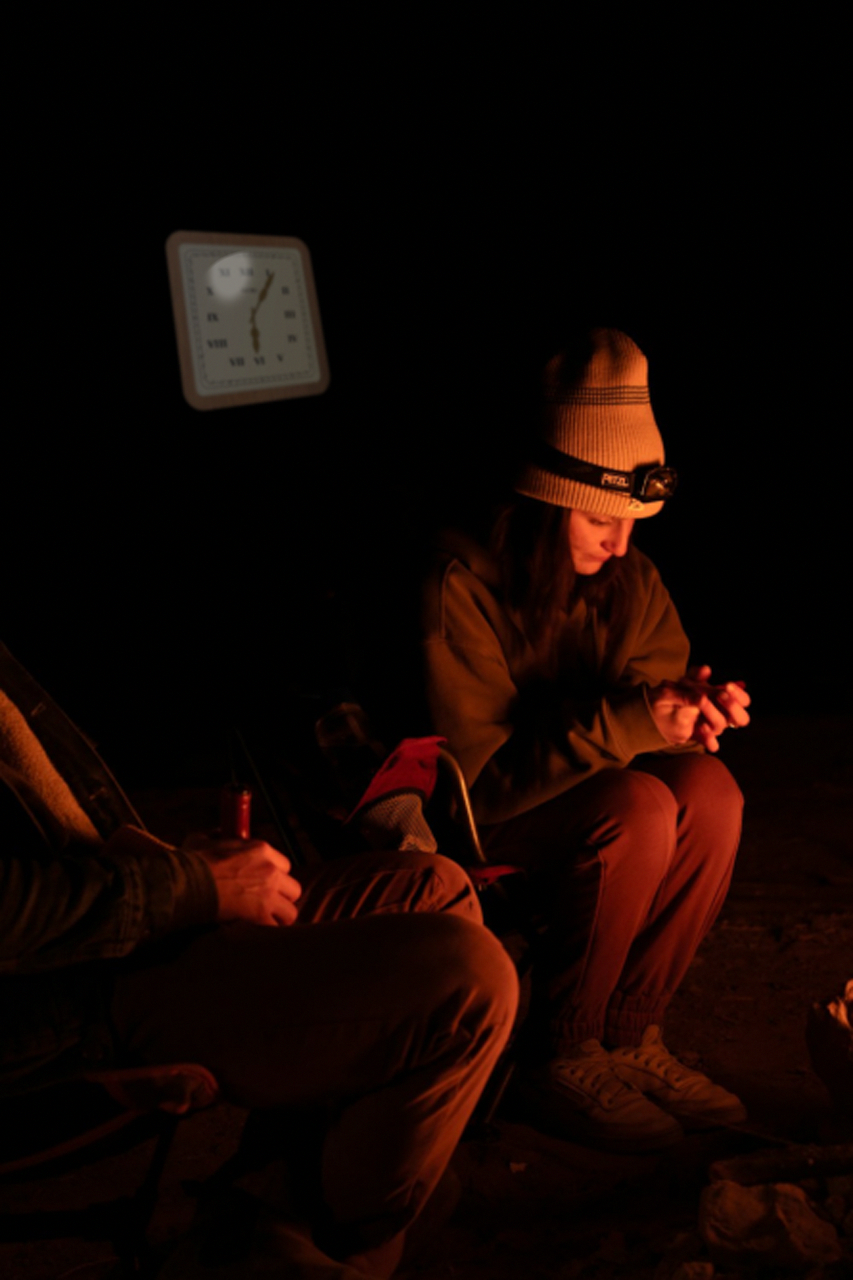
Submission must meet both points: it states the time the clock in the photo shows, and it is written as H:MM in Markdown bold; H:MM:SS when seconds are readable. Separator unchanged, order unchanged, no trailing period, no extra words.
**6:06**
